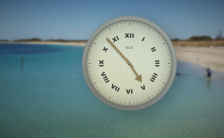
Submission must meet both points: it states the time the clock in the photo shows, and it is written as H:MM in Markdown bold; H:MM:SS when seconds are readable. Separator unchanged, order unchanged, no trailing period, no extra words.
**4:53**
